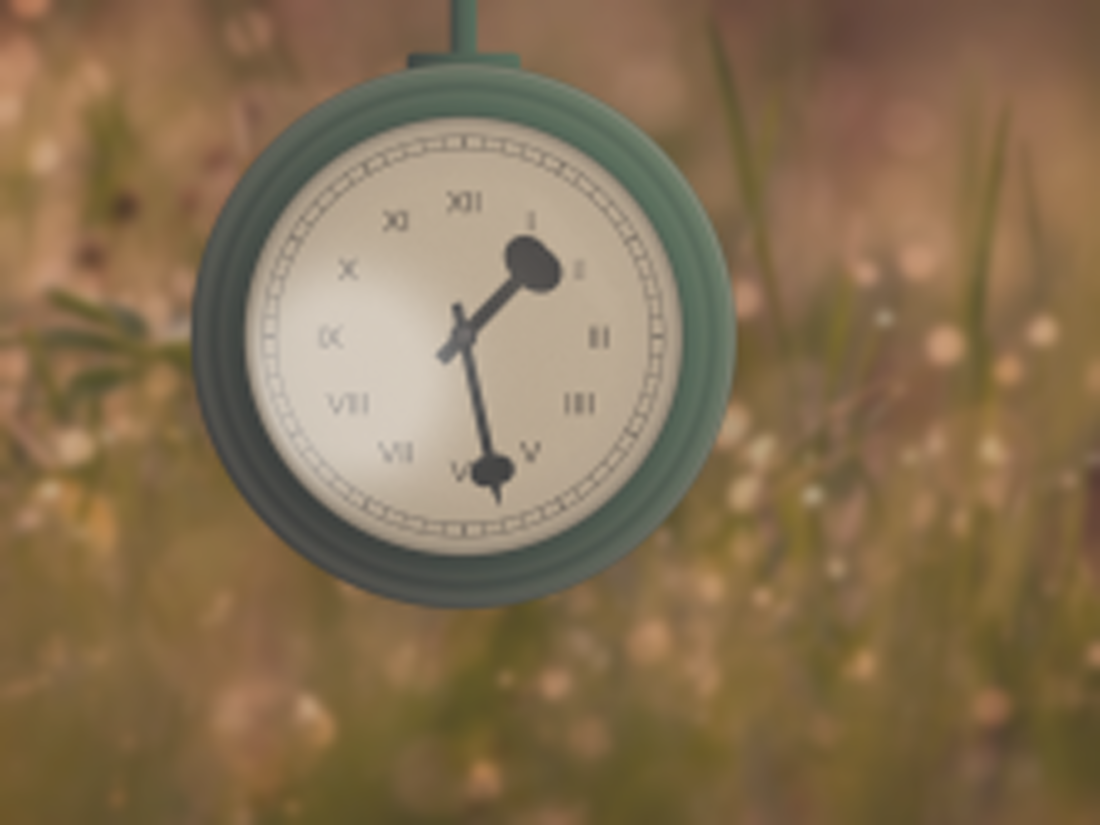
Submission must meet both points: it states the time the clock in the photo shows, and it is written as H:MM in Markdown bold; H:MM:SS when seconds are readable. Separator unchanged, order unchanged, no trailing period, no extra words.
**1:28**
